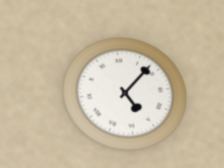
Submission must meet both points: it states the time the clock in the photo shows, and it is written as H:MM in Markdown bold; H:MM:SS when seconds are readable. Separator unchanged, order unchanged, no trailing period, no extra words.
**5:08**
